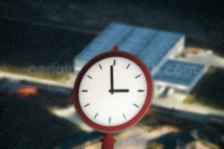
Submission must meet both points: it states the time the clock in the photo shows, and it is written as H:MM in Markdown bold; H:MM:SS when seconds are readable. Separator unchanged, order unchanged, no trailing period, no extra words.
**2:59**
